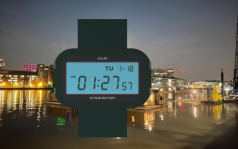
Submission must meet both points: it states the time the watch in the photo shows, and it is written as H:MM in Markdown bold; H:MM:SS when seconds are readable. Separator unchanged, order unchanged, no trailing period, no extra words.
**1:27:57**
